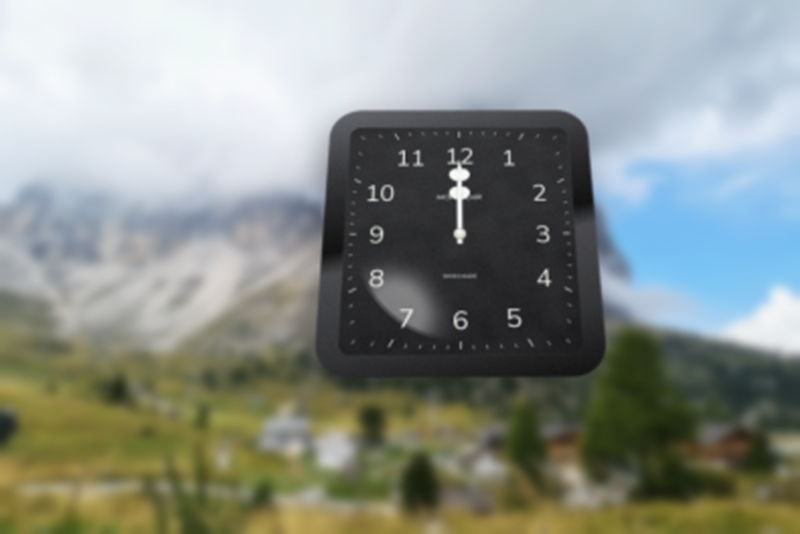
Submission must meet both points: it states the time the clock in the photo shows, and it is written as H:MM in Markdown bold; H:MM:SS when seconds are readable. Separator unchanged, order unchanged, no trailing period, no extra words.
**12:00**
